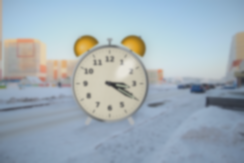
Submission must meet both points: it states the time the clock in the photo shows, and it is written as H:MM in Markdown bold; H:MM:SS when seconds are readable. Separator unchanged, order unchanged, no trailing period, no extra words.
**3:20**
